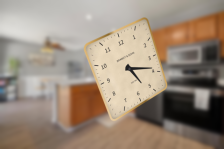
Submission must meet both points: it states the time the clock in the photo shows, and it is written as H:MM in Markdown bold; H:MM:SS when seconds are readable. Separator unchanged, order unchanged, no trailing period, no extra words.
**5:19**
